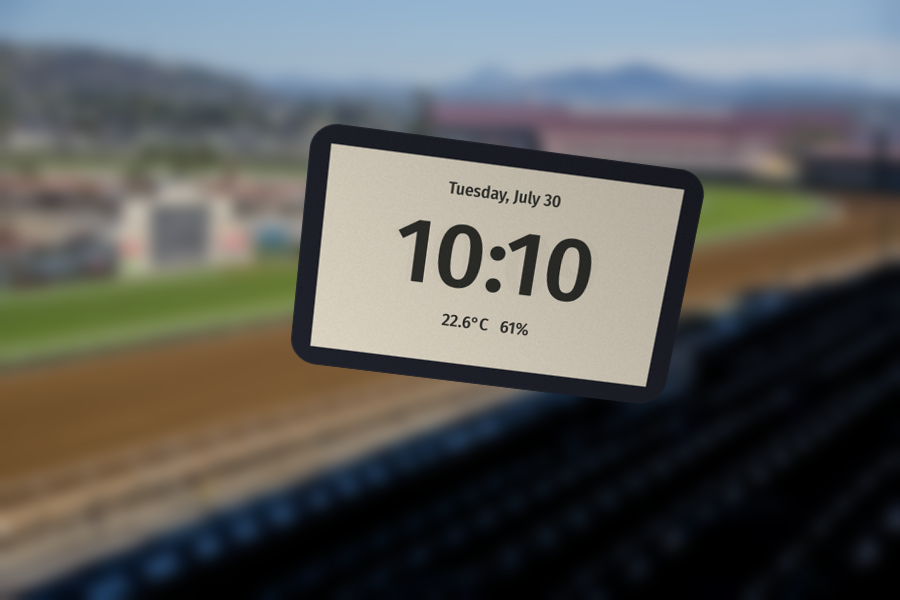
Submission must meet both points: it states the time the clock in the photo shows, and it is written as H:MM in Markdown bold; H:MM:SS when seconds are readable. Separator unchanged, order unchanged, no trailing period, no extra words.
**10:10**
